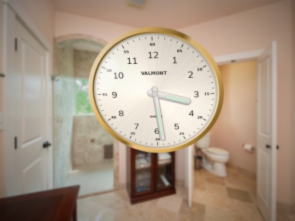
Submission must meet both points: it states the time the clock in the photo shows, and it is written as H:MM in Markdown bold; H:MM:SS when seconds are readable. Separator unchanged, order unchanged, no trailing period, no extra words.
**3:29**
